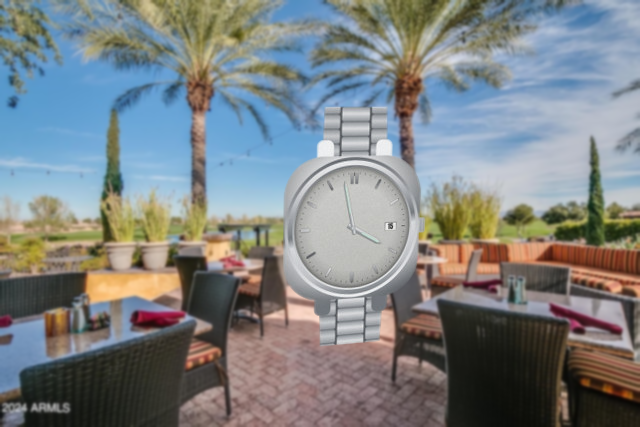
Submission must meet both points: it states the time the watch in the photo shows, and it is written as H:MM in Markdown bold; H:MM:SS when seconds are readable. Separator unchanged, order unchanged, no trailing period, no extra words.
**3:58**
